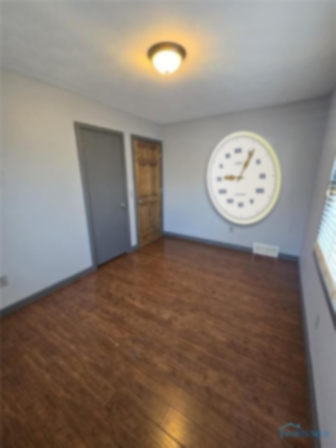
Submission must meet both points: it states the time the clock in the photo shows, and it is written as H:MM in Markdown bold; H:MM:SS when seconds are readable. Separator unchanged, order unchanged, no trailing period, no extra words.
**9:06**
